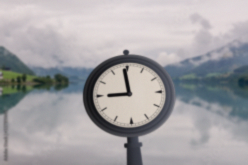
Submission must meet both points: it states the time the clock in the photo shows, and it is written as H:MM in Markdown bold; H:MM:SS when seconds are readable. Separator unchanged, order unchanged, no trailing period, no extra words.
**8:59**
